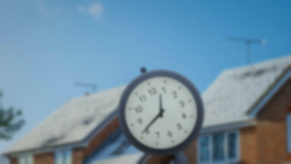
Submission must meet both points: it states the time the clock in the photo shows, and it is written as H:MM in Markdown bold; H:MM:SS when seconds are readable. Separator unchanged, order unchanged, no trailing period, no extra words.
**12:41**
